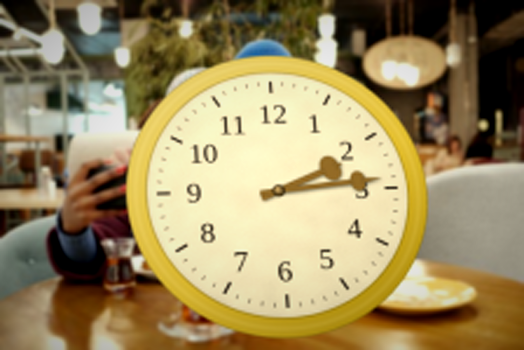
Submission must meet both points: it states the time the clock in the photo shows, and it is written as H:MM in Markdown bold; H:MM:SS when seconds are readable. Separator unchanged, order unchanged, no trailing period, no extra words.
**2:14**
